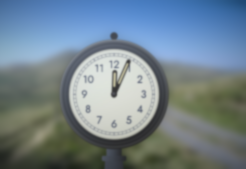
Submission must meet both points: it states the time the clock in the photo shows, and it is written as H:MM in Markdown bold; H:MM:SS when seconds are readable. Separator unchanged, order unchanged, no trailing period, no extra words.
**12:04**
